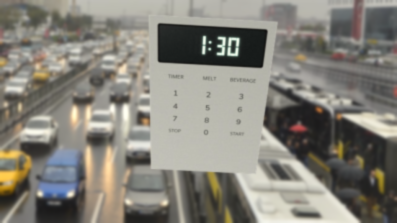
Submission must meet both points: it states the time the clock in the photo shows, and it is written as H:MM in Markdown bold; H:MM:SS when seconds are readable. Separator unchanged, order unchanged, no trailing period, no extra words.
**1:30**
